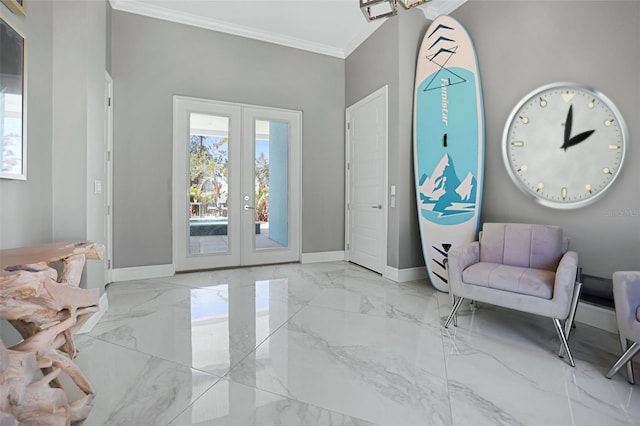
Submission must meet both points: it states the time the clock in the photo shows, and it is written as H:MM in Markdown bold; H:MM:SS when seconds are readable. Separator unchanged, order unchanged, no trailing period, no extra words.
**2:01**
